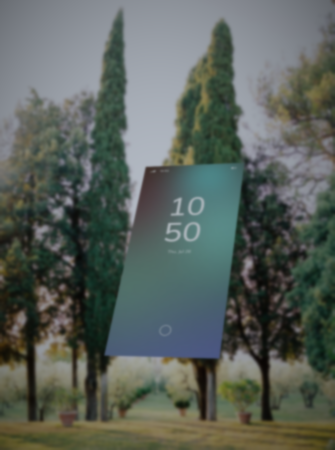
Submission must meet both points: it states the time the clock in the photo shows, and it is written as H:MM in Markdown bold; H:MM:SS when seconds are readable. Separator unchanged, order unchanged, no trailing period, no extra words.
**10:50**
